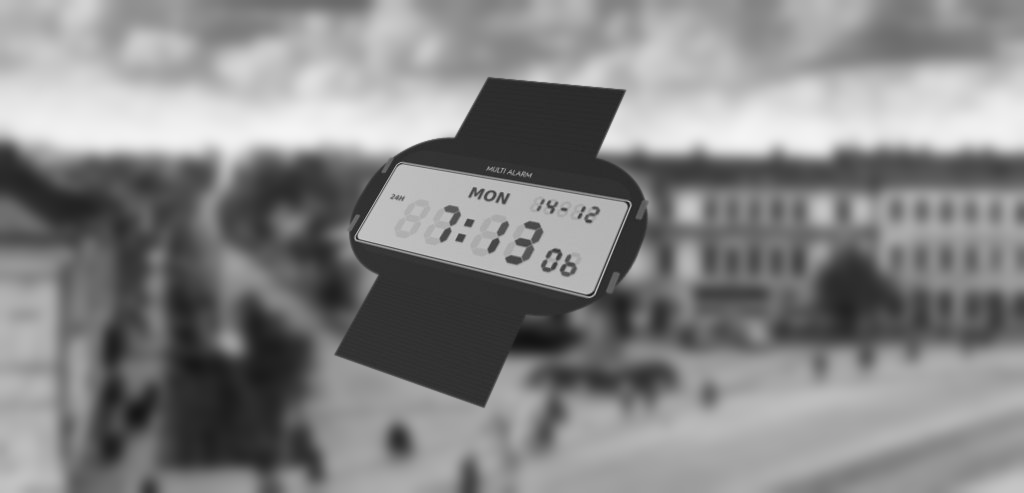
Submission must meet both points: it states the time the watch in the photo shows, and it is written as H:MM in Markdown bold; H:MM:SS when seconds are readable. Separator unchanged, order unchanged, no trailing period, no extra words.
**7:13:06**
